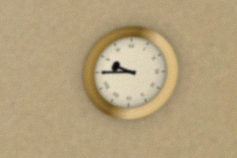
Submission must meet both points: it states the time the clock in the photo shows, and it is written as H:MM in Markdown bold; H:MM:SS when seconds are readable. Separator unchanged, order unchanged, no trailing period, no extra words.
**9:45**
